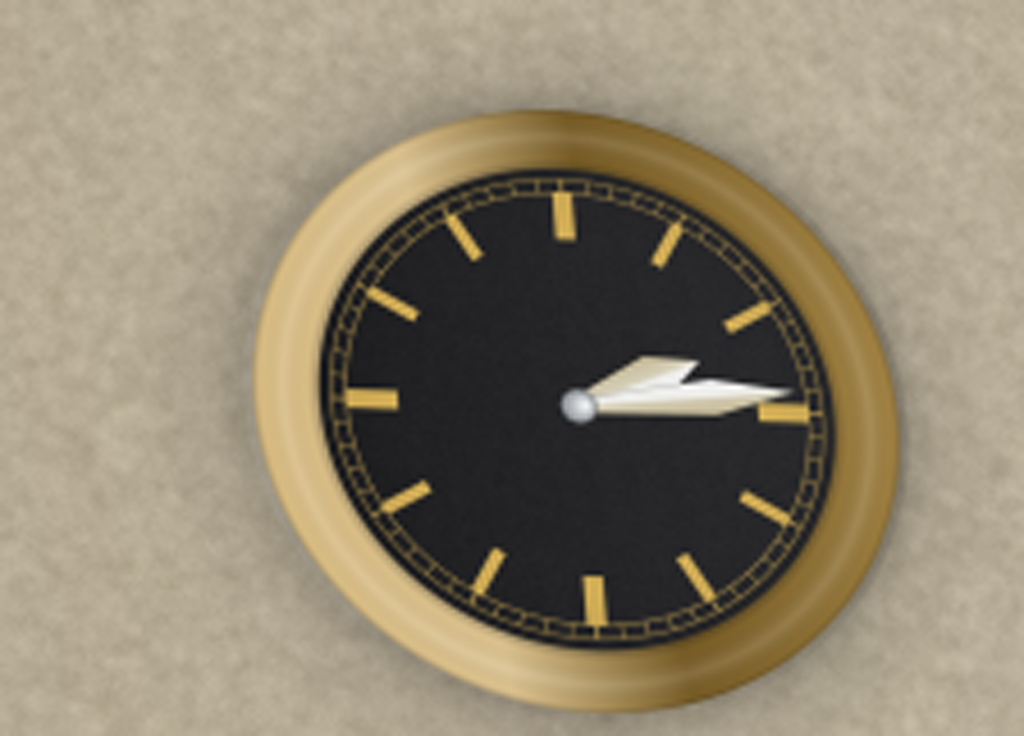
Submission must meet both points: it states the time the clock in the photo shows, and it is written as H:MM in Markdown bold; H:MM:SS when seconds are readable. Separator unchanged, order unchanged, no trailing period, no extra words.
**2:14**
